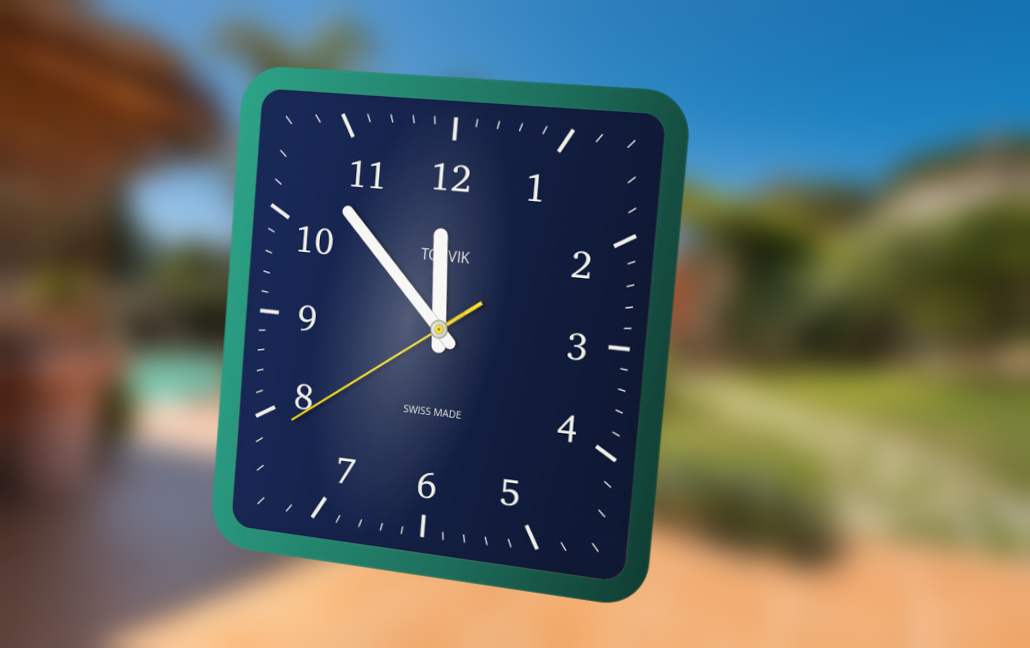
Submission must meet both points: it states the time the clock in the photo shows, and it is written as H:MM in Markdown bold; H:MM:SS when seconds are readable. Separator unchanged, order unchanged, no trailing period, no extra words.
**11:52:39**
